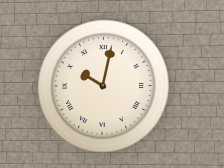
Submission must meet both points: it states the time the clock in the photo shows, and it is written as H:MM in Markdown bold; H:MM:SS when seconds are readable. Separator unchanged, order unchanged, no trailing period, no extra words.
**10:02**
